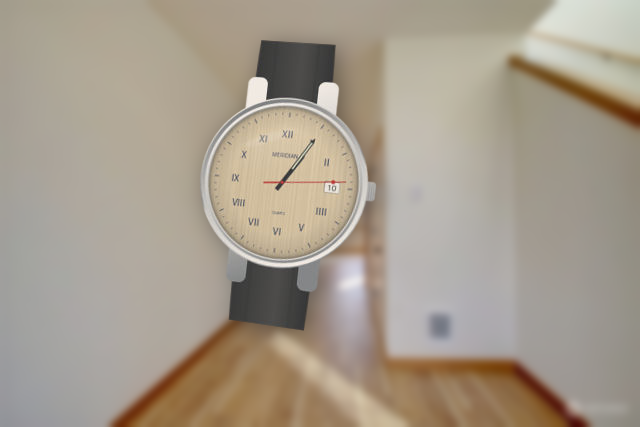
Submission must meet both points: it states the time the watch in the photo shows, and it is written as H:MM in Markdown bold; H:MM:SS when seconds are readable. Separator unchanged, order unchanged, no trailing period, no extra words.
**1:05:14**
